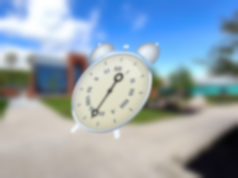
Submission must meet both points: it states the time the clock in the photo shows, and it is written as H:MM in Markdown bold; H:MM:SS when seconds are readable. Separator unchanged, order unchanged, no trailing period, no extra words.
**12:33**
